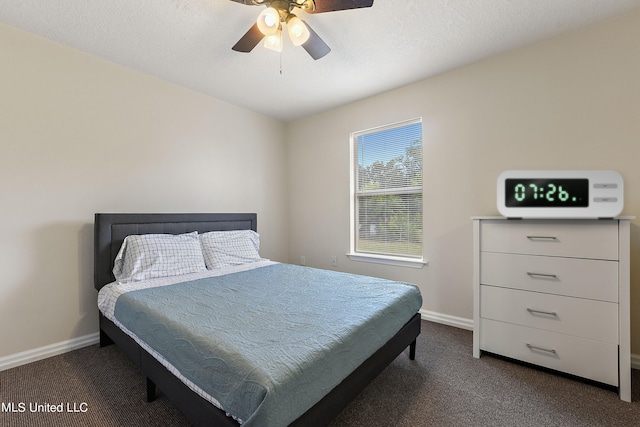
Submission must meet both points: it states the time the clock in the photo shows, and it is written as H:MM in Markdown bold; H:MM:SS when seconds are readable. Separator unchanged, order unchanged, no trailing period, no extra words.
**7:26**
